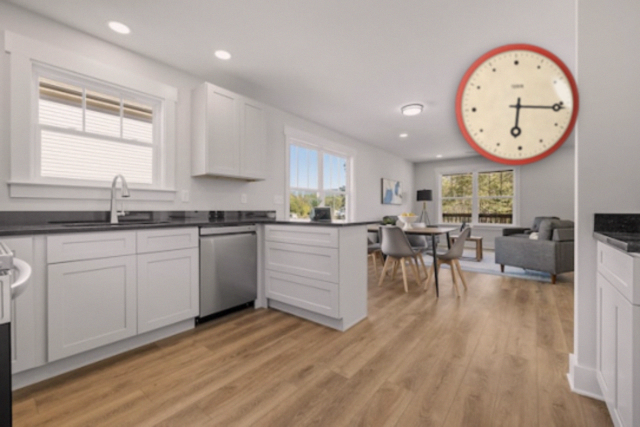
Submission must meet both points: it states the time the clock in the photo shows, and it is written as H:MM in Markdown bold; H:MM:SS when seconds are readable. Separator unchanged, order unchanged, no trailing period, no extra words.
**6:16**
